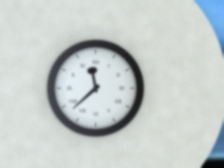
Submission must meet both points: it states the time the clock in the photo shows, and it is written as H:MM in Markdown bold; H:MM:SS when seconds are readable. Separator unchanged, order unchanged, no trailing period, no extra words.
**11:38**
